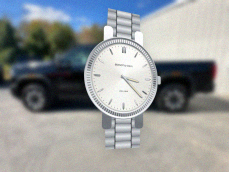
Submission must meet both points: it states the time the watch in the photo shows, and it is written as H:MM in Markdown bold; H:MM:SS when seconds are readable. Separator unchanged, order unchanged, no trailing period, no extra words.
**3:22**
